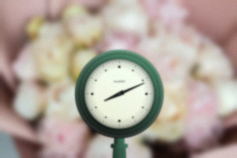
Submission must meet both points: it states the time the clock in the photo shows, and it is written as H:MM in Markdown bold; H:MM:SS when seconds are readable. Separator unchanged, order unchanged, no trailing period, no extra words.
**8:11**
